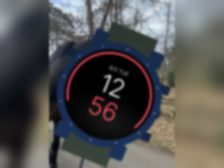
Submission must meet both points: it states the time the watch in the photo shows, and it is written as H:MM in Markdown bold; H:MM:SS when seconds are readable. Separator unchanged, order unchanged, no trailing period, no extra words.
**12:56**
